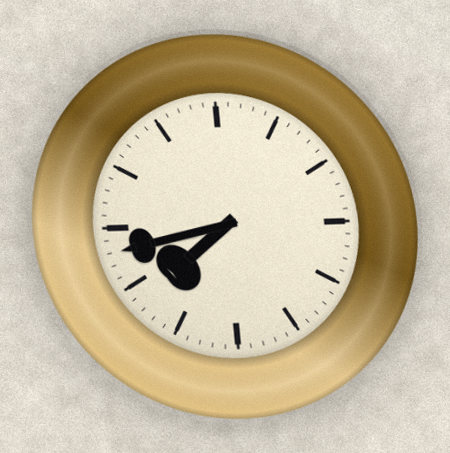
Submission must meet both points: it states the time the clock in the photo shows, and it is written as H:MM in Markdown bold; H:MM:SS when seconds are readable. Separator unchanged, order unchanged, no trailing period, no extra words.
**7:43**
